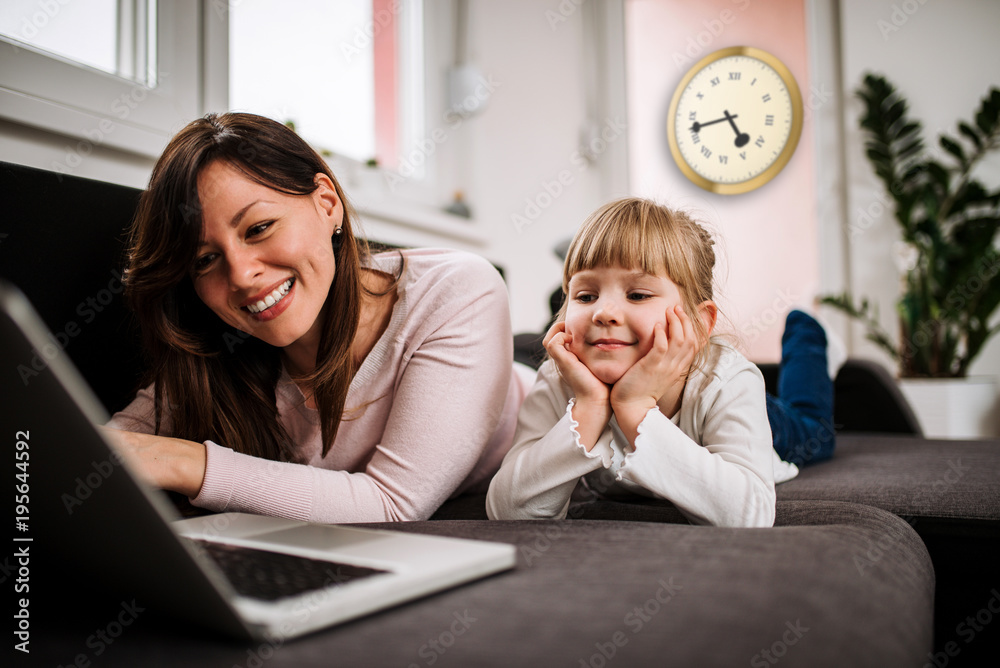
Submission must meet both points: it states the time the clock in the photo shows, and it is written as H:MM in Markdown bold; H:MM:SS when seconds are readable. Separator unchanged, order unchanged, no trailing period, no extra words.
**4:42**
